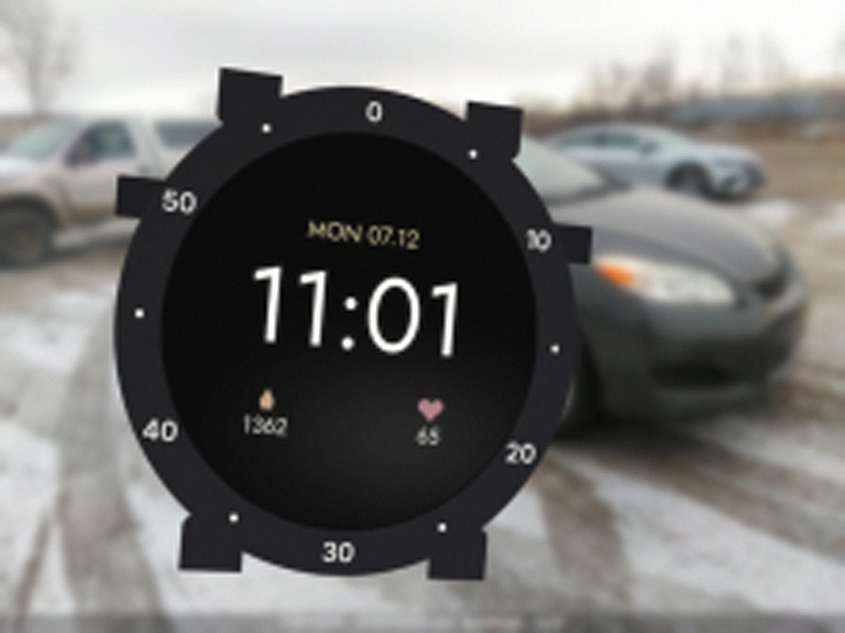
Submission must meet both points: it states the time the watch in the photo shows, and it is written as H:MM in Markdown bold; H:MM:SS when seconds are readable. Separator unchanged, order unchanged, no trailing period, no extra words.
**11:01**
